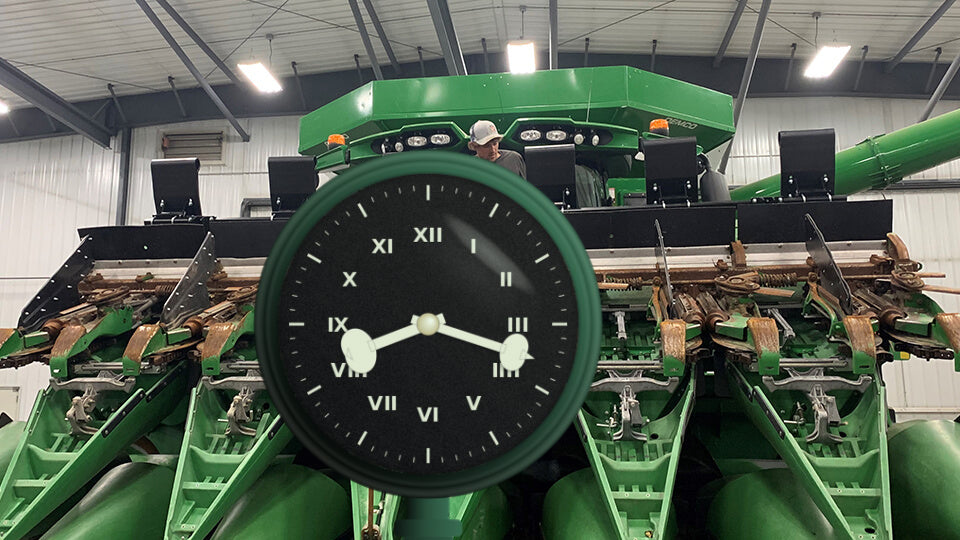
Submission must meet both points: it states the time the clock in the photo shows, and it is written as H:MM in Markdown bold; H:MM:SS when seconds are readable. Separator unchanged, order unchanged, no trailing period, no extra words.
**8:18**
